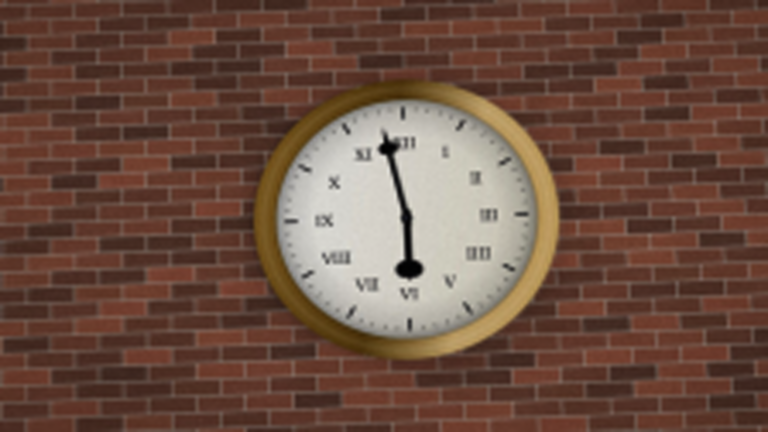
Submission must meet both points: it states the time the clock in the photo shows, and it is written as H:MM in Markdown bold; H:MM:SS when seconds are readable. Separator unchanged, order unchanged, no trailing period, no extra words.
**5:58**
